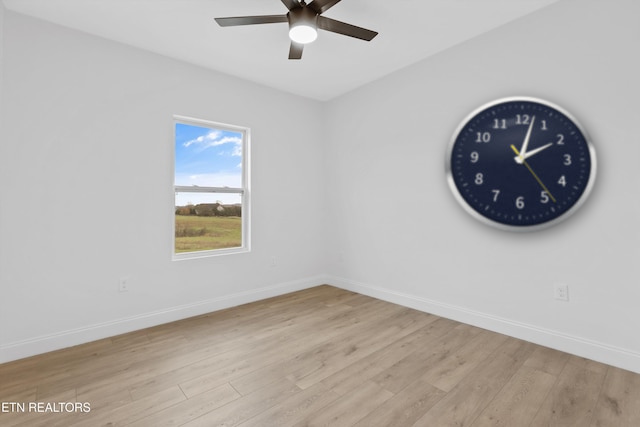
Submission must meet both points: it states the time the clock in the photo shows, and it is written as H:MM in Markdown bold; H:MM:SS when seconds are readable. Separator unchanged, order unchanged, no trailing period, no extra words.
**2:02:24**
